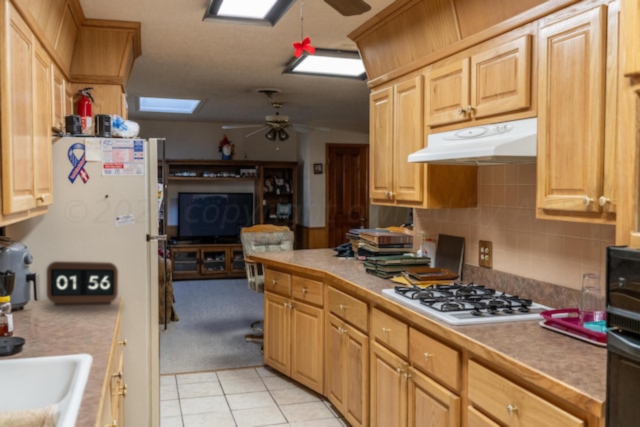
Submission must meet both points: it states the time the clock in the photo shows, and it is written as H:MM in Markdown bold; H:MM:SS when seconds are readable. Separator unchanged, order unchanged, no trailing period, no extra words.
**1:56**
